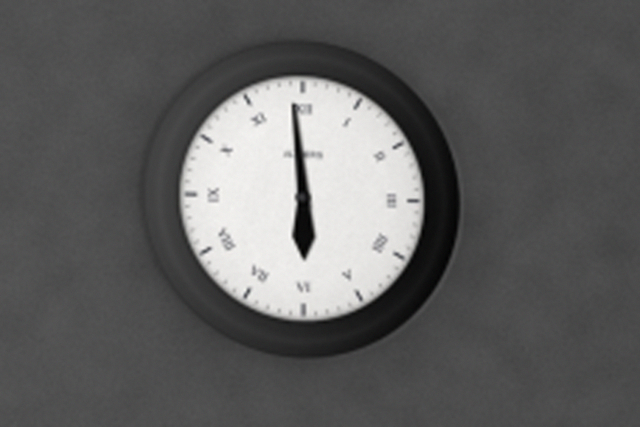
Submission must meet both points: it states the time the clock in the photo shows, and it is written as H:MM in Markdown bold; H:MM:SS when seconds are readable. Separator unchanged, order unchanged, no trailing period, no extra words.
**5:59**
